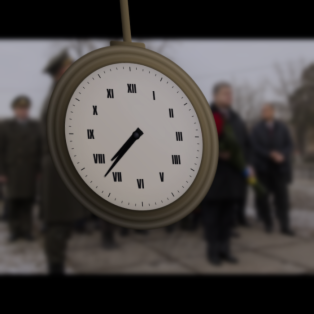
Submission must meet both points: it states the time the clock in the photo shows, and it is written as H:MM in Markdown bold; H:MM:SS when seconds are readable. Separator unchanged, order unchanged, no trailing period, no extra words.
**7:37**
